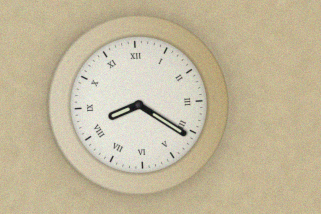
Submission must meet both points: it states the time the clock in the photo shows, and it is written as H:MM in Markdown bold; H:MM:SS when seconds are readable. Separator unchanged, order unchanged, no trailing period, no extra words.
**8:21**
